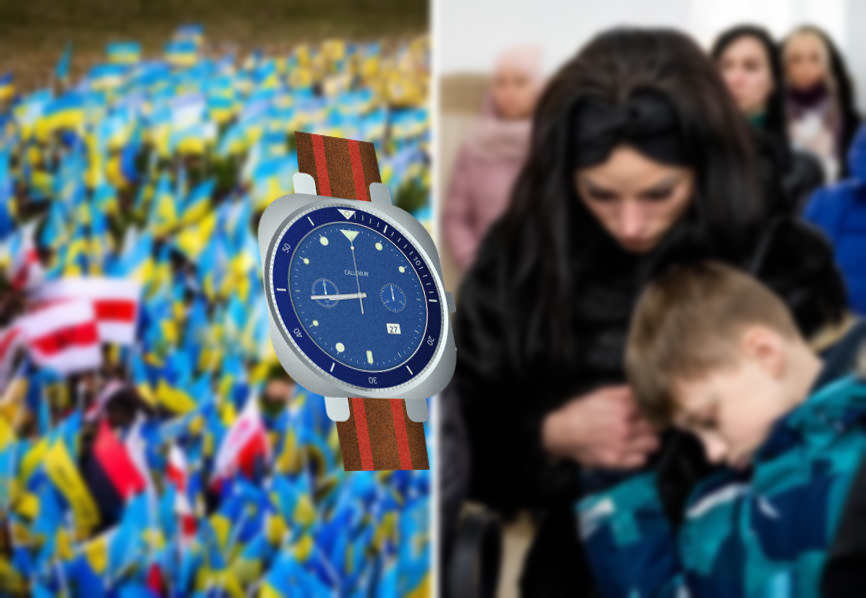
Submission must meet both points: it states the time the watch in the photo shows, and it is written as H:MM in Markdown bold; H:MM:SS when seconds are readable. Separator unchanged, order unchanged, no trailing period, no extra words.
**8:44**
